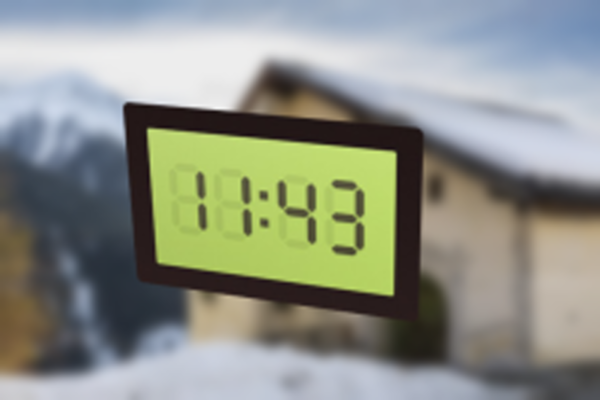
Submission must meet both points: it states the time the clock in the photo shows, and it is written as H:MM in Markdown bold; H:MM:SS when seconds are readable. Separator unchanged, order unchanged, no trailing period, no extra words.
**11:43**
